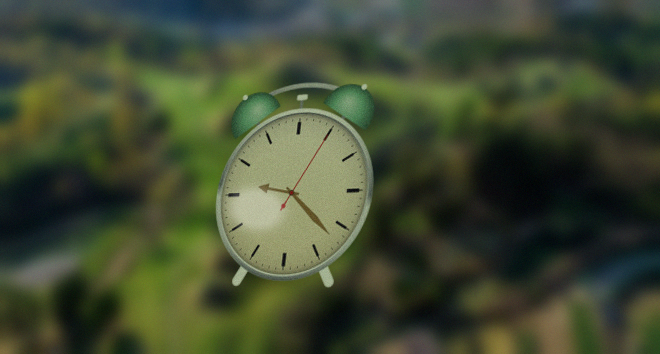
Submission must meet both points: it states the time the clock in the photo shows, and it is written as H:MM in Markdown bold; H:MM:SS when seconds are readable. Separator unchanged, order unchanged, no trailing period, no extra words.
**9:22:05**
